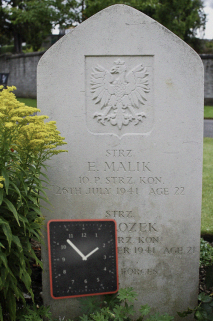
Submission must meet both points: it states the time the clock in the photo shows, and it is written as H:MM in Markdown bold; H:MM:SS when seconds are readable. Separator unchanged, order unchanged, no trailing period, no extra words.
**1:53**
